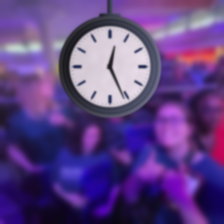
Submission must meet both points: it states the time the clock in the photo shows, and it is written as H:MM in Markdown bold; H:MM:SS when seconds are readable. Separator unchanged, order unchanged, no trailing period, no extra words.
**12:26**
